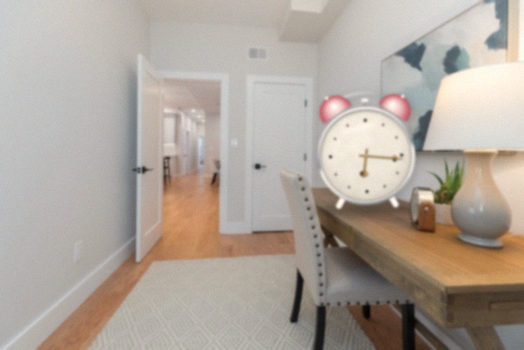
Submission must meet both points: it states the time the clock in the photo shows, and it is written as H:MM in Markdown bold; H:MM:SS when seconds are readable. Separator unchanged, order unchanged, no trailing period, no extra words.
**6:16**
